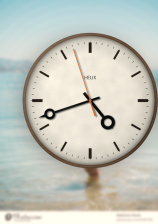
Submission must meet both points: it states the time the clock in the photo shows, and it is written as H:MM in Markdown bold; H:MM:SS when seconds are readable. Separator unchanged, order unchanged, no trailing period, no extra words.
**4:41:57**
